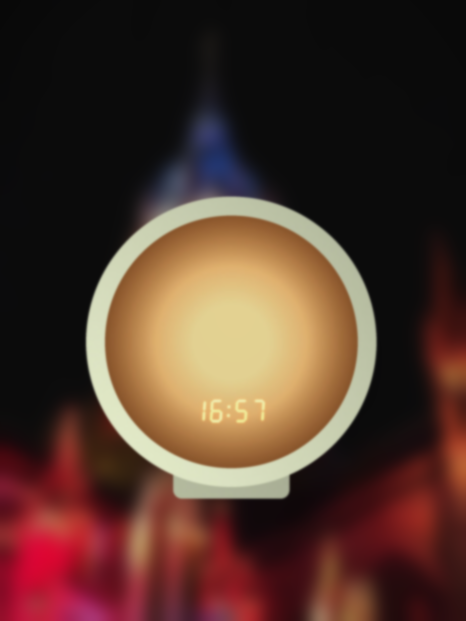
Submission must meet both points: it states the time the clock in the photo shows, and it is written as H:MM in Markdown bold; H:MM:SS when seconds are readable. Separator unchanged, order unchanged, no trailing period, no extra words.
**16:57**
